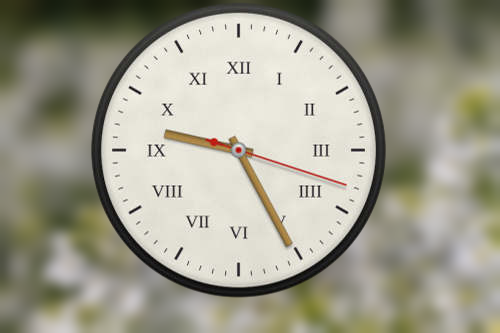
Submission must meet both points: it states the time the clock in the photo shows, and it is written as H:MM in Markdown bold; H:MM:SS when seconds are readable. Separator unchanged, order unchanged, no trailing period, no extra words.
**9:25:18**
